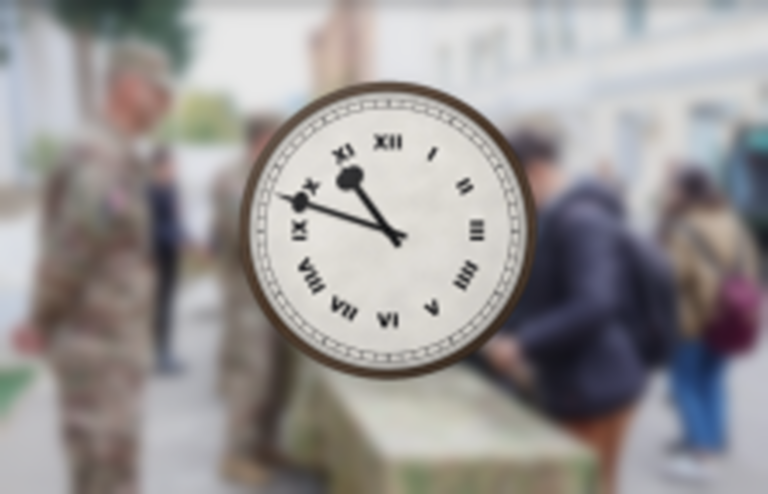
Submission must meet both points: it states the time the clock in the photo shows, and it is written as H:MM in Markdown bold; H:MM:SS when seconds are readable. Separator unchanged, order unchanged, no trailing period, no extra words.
**10:48**
